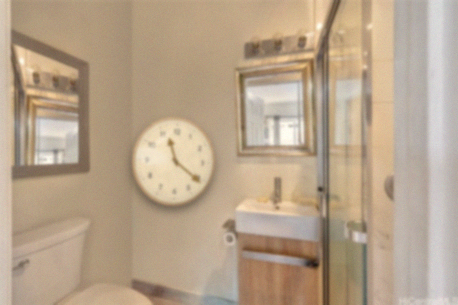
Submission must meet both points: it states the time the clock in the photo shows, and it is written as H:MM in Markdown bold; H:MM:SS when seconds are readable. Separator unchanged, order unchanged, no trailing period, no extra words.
**11:21**
